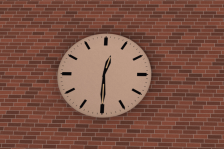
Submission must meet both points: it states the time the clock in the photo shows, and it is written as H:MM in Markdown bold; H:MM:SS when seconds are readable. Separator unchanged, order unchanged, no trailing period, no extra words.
**12:30**
